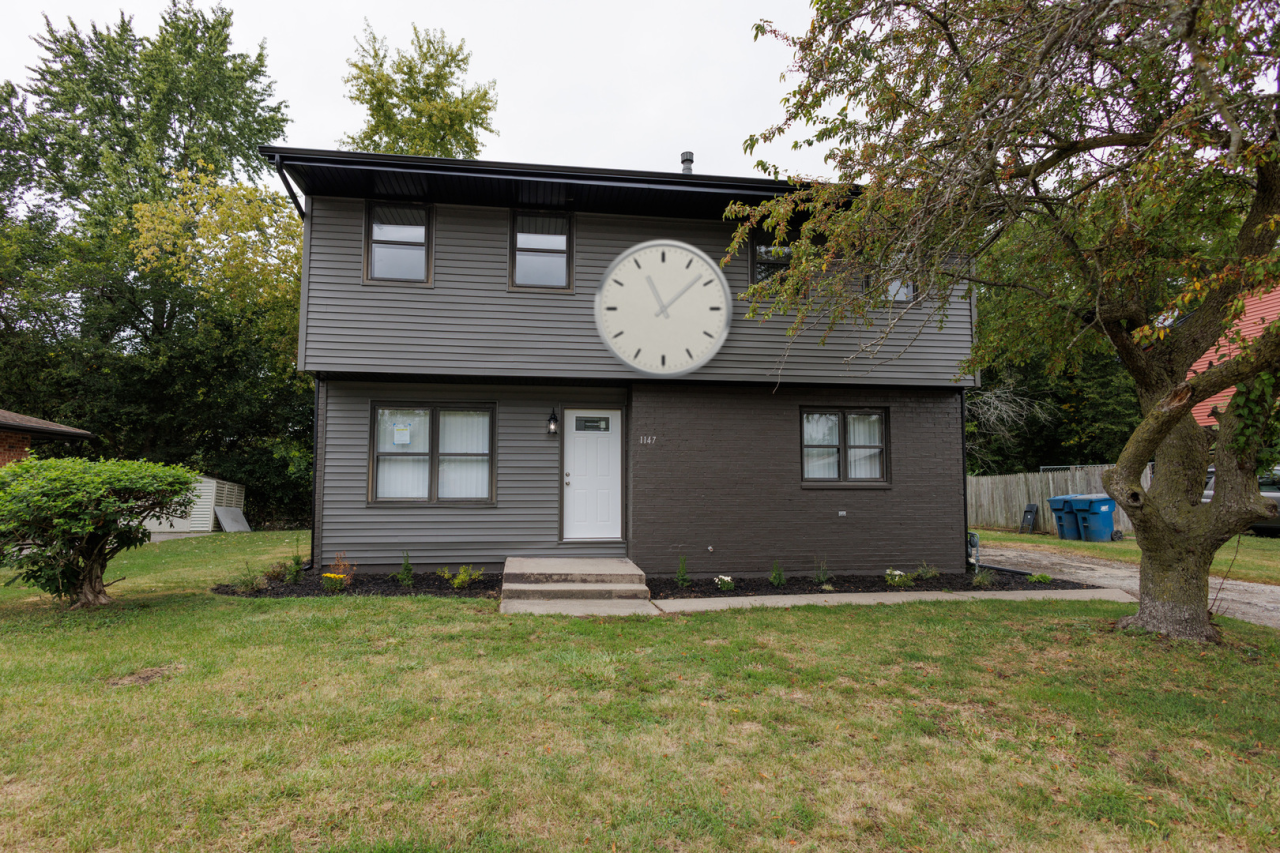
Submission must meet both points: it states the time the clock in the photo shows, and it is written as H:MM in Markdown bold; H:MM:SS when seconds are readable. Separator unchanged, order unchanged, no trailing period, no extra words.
**11:08**
